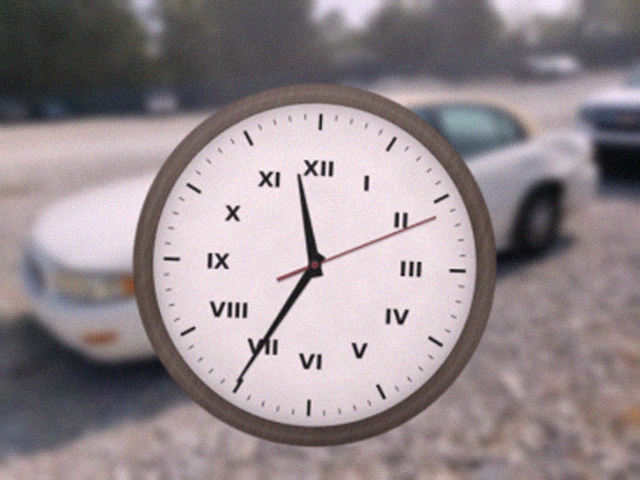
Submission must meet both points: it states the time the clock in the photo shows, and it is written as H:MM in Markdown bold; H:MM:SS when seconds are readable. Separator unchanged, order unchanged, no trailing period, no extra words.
**11:35:11**
